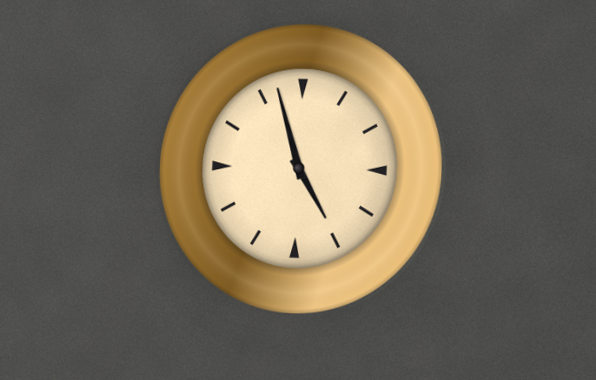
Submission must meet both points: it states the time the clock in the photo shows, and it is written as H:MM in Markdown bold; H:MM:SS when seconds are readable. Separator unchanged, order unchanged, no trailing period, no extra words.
**4:57**
